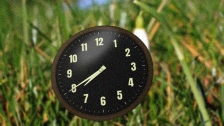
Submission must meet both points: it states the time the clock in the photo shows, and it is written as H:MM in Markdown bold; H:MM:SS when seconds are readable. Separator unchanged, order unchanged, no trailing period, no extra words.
**7:40**
